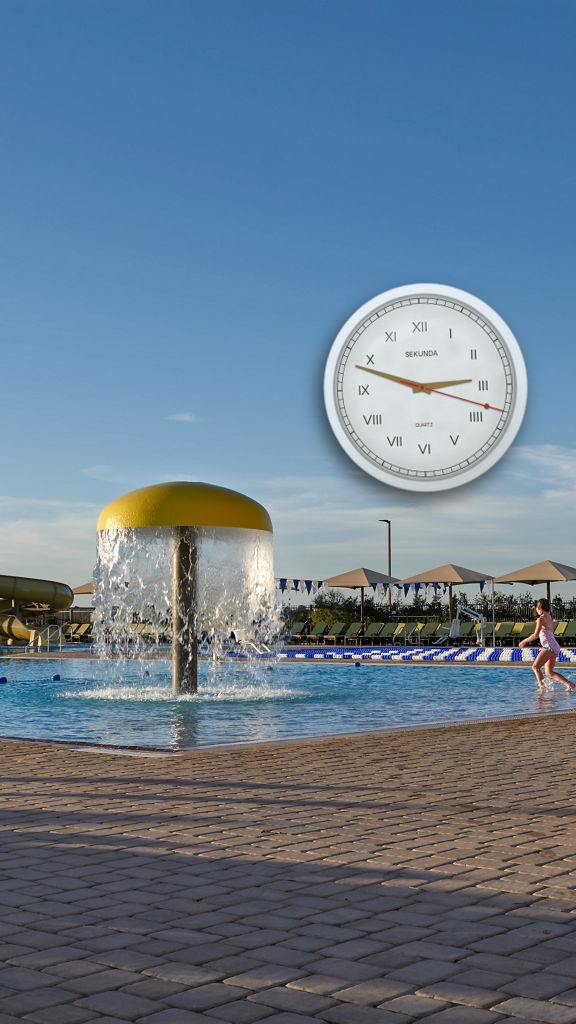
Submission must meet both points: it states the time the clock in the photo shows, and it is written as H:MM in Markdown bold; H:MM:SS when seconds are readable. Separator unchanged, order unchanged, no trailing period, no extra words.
**2:48:18**
